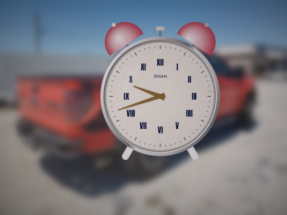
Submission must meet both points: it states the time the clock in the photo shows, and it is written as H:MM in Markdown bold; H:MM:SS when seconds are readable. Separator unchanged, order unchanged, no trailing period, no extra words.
**9:42**
